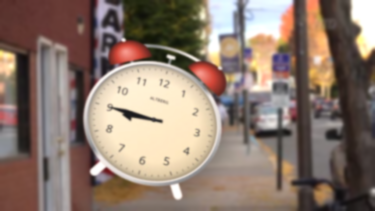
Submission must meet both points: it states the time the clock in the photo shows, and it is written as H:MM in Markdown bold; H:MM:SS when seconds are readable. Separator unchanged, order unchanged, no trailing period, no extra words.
**8:45**
